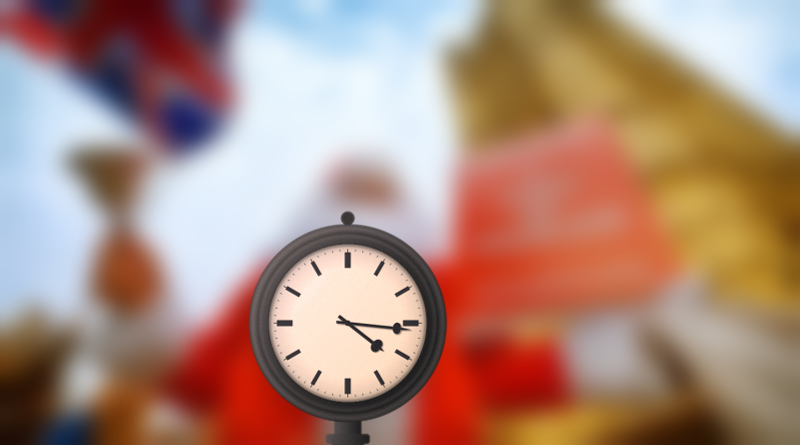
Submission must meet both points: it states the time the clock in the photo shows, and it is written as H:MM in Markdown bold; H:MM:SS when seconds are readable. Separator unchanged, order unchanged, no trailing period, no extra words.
**4:16**
